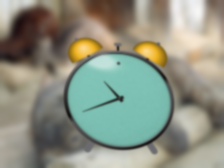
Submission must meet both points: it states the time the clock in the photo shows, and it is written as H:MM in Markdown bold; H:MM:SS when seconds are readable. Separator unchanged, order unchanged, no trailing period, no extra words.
**10:41**
